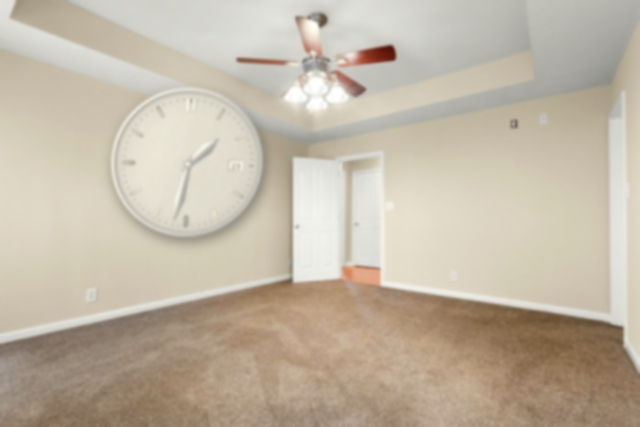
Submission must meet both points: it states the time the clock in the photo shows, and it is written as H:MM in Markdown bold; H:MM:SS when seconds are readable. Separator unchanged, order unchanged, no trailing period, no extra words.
**1:32**
